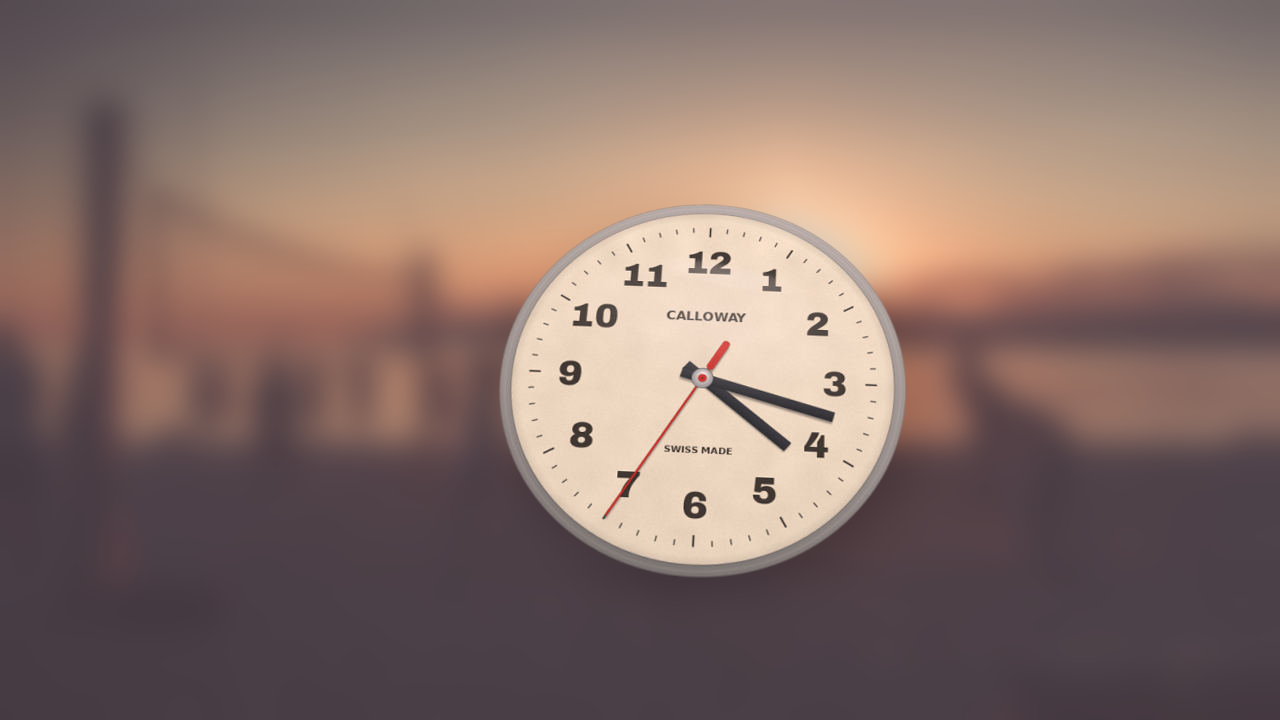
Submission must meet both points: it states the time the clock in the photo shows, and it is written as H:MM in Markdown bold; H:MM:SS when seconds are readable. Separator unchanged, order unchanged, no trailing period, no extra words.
**4:17:35**
